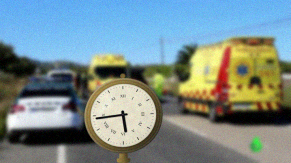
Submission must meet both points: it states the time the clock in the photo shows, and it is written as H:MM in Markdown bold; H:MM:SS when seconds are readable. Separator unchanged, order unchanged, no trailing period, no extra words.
**5:44**
